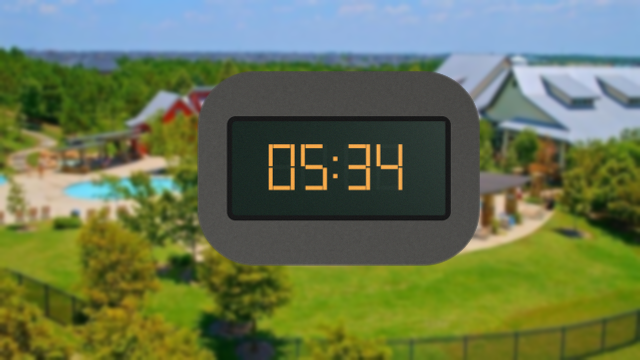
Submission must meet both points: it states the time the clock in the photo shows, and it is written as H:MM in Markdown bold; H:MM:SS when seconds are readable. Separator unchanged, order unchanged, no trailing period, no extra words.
**5:34**
